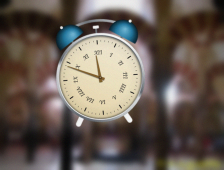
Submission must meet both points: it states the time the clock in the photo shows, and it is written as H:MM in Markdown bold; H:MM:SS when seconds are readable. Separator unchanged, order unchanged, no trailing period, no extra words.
**11:49**
